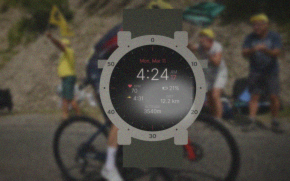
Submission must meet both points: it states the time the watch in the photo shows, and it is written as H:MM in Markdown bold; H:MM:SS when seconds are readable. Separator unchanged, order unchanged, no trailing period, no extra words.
**4:24**
